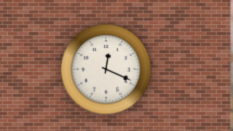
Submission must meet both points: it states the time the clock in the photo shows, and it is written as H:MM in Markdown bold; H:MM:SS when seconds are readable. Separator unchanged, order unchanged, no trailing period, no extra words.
**12:19**
